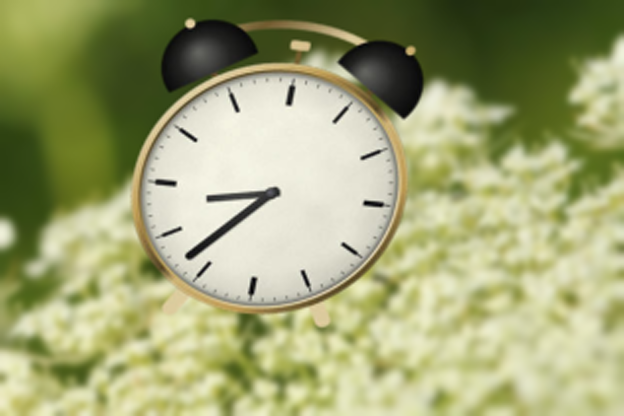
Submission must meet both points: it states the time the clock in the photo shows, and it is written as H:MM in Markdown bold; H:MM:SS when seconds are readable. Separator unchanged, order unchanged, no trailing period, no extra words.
**8:37**
